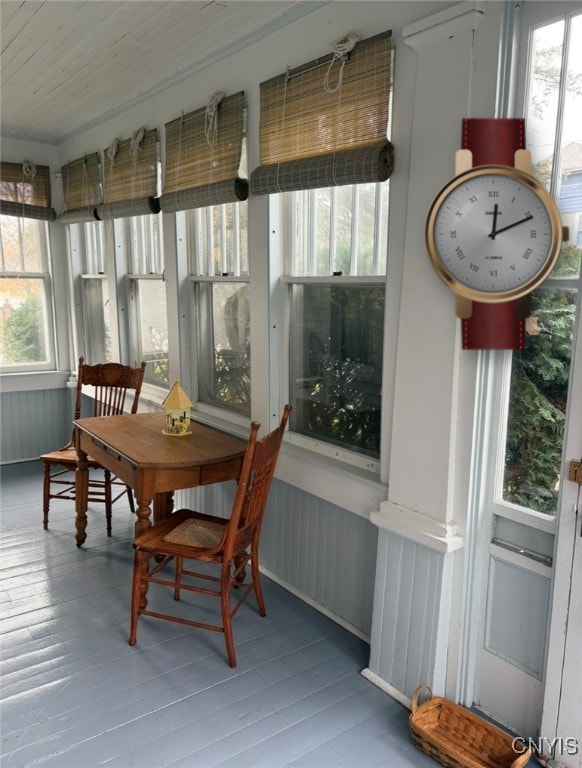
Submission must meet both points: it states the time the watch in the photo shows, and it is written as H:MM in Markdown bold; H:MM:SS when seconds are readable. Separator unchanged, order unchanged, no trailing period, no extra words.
**12:11**
